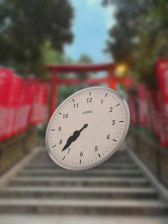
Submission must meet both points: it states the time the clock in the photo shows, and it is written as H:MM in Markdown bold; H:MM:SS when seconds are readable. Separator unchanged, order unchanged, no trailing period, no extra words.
**7:37**
